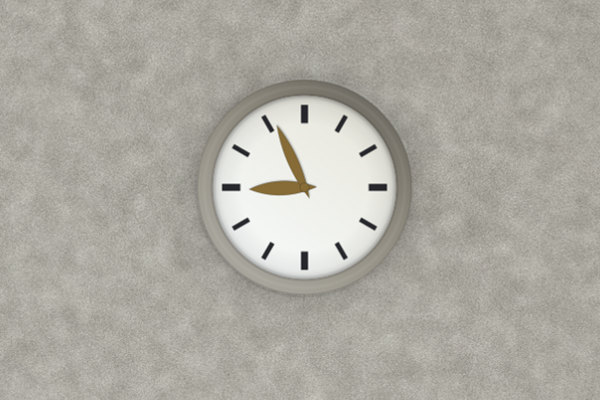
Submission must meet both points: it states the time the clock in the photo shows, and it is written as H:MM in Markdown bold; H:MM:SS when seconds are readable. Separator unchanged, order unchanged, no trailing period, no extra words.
**8:56**
